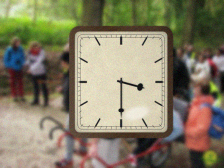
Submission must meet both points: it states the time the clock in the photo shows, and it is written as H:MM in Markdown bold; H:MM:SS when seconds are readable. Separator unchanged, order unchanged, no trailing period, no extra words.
**3:30**
